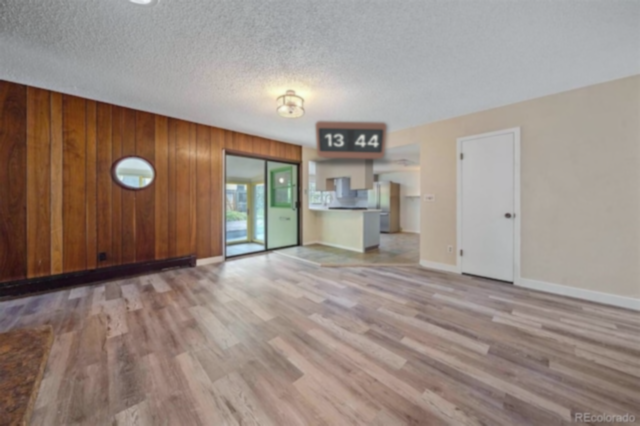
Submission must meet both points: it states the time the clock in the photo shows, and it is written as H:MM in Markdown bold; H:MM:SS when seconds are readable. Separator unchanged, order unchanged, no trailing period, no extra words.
**13:44**
